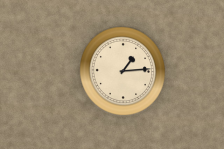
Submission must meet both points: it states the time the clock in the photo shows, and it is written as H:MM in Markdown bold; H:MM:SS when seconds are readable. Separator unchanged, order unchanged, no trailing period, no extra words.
**1:14**
